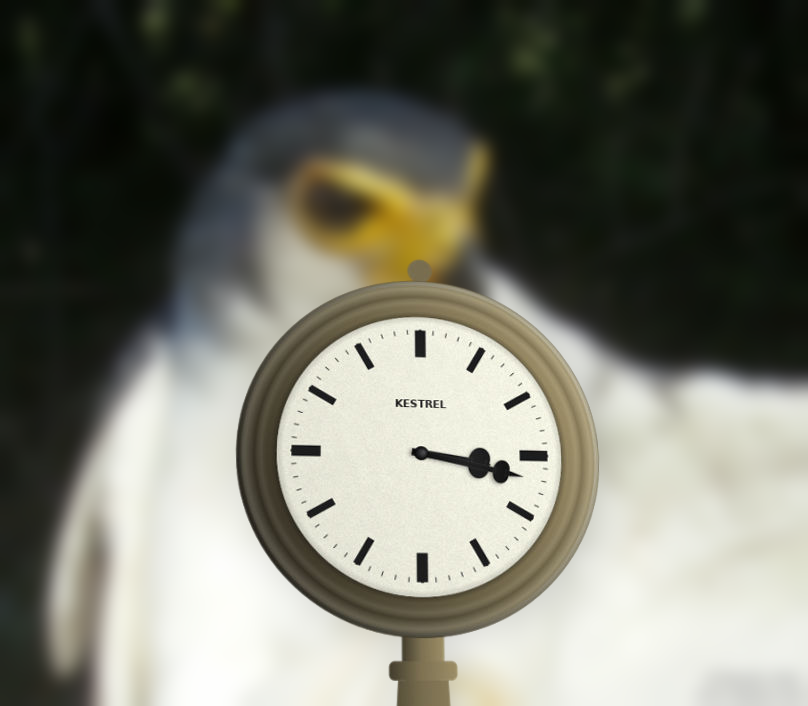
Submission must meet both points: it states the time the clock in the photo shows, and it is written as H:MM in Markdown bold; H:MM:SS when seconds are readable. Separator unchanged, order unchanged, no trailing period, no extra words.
**3:17**
